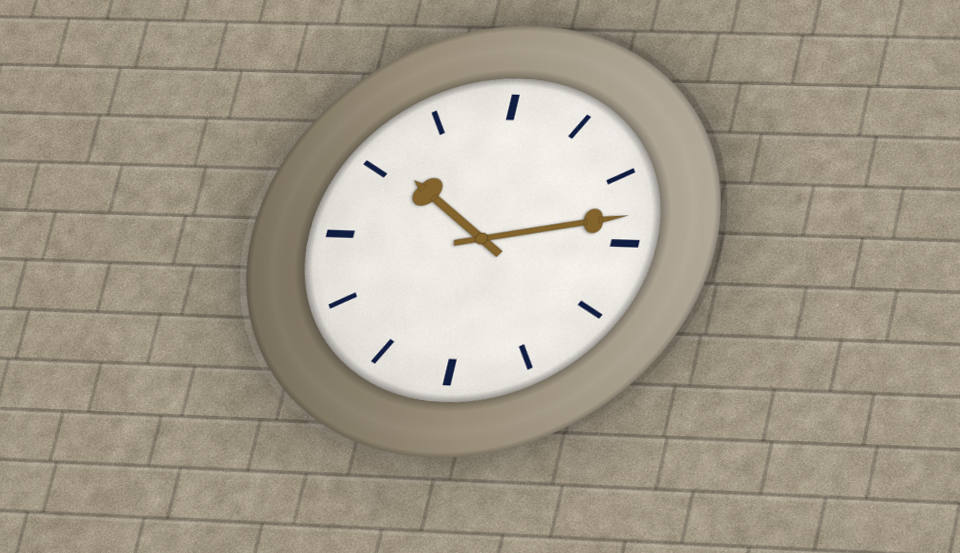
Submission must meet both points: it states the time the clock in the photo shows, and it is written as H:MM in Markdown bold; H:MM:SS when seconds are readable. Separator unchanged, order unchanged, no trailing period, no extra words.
**10:13**
